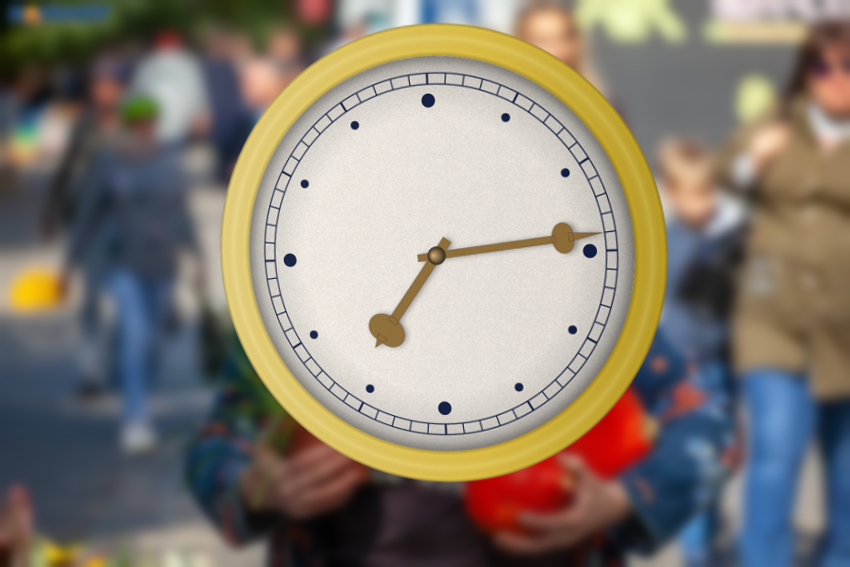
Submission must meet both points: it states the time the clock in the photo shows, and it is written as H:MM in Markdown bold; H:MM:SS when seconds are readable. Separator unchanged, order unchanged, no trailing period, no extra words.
**7:14**
